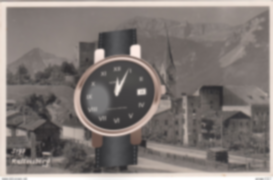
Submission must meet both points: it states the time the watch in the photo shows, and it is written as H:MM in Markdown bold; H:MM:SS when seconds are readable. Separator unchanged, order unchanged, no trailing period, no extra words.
**12:04**
